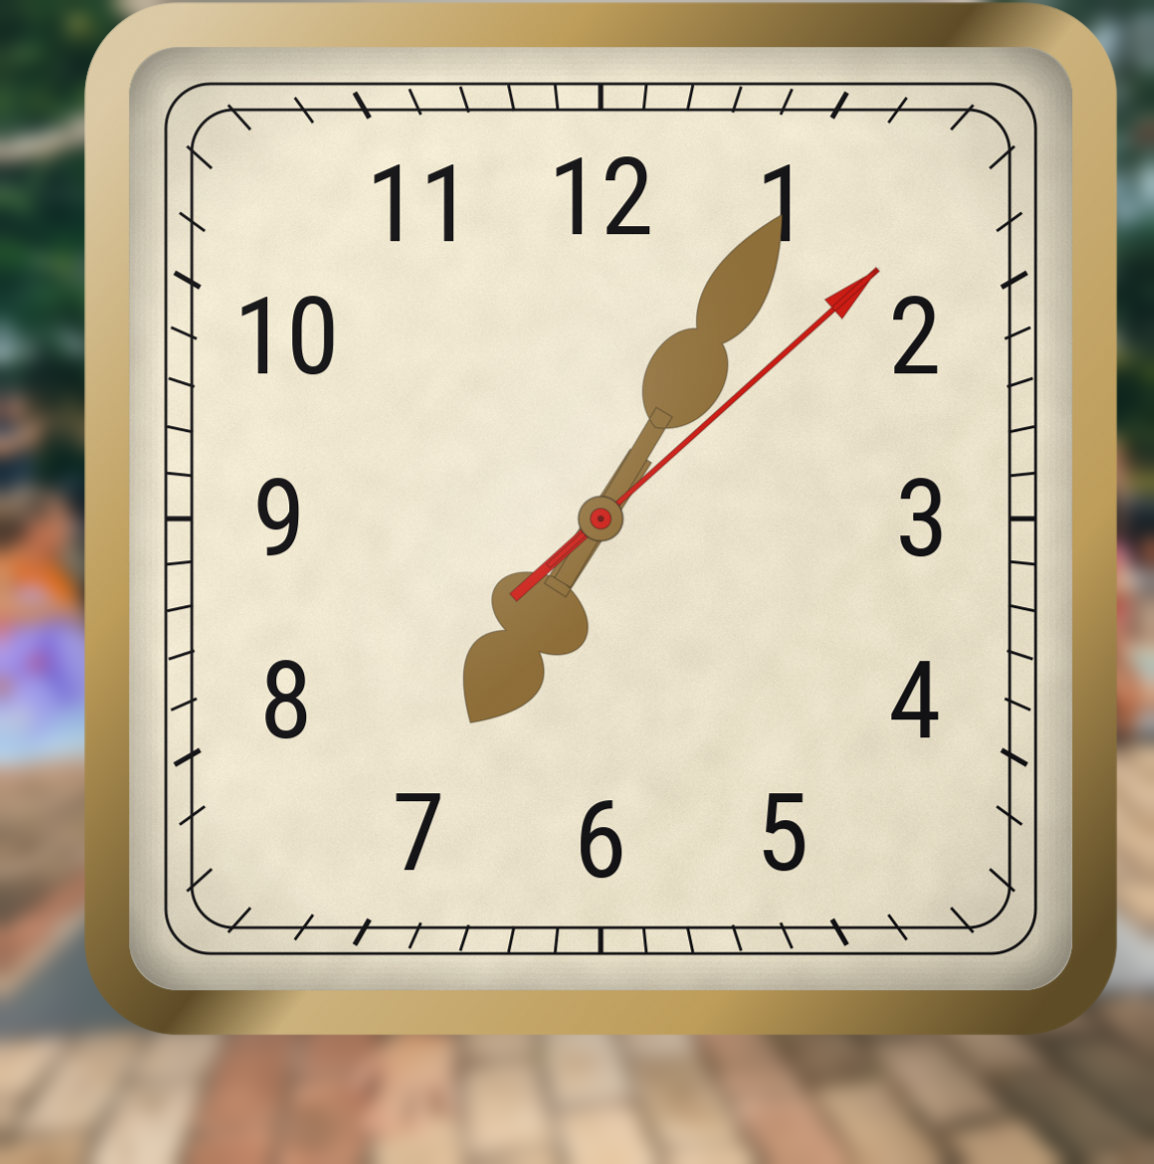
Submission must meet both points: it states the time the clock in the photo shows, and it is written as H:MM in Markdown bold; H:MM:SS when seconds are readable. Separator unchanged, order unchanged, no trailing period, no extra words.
**7:05:08**
